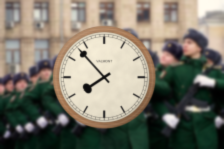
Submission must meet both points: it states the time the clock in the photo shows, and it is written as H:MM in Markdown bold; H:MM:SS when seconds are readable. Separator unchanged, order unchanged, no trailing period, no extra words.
**7:53**
